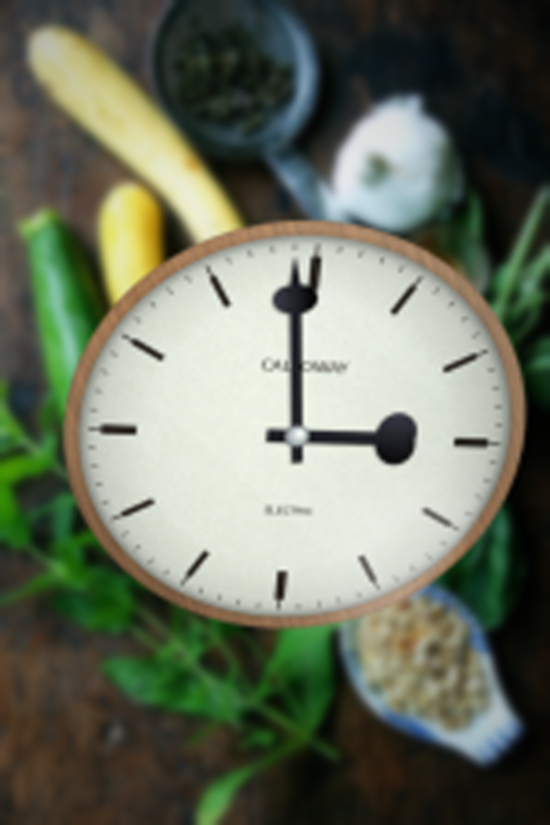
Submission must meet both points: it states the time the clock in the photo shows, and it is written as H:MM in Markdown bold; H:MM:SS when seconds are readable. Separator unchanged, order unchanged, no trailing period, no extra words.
**2:59**
